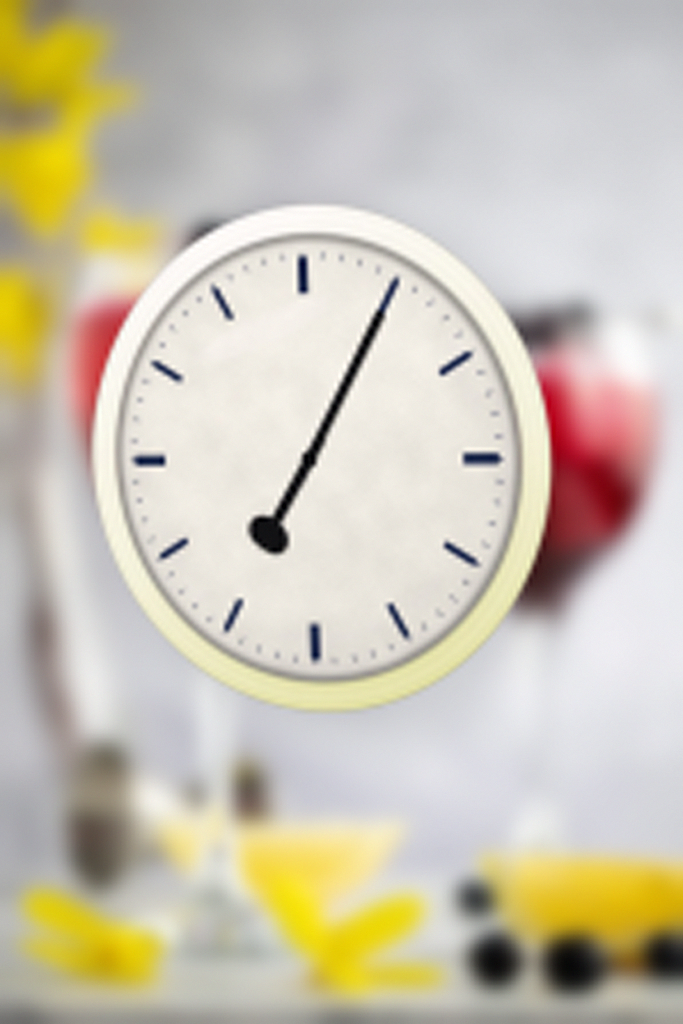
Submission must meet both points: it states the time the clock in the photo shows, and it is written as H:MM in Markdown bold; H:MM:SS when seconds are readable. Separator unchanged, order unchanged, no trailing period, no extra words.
**7:05**
